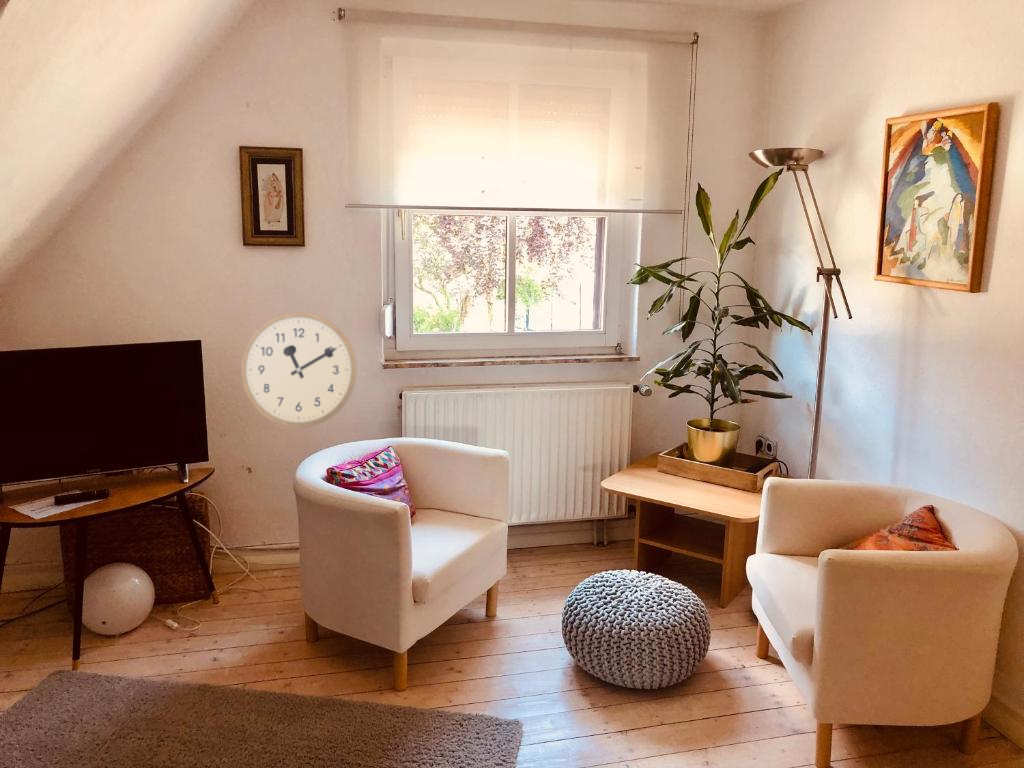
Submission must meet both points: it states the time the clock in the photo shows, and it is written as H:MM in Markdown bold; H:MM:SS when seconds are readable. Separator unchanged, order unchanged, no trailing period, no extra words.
**11:10**
